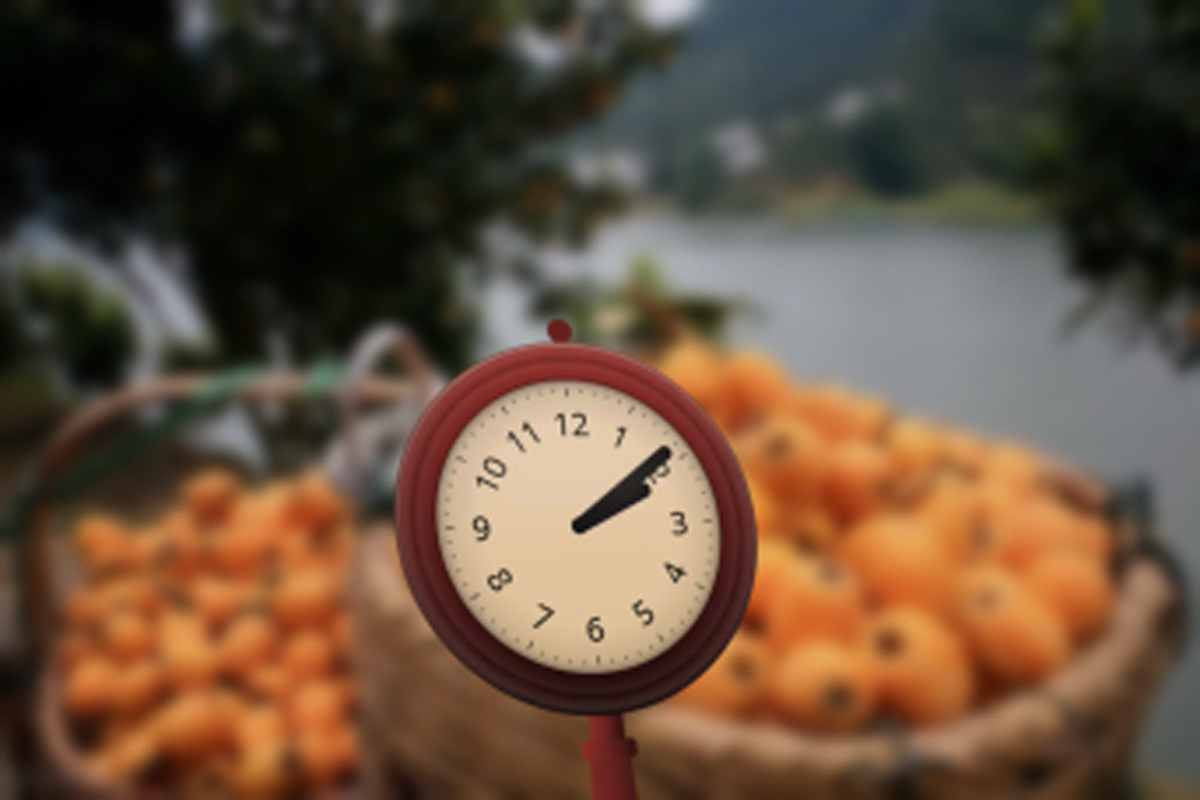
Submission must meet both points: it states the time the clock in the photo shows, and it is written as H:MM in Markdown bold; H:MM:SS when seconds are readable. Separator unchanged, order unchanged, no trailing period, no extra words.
**2:09**
